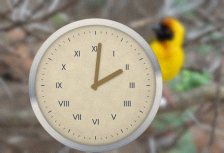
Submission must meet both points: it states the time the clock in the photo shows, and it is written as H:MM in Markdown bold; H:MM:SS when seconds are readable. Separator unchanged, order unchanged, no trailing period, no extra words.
**2:01**
